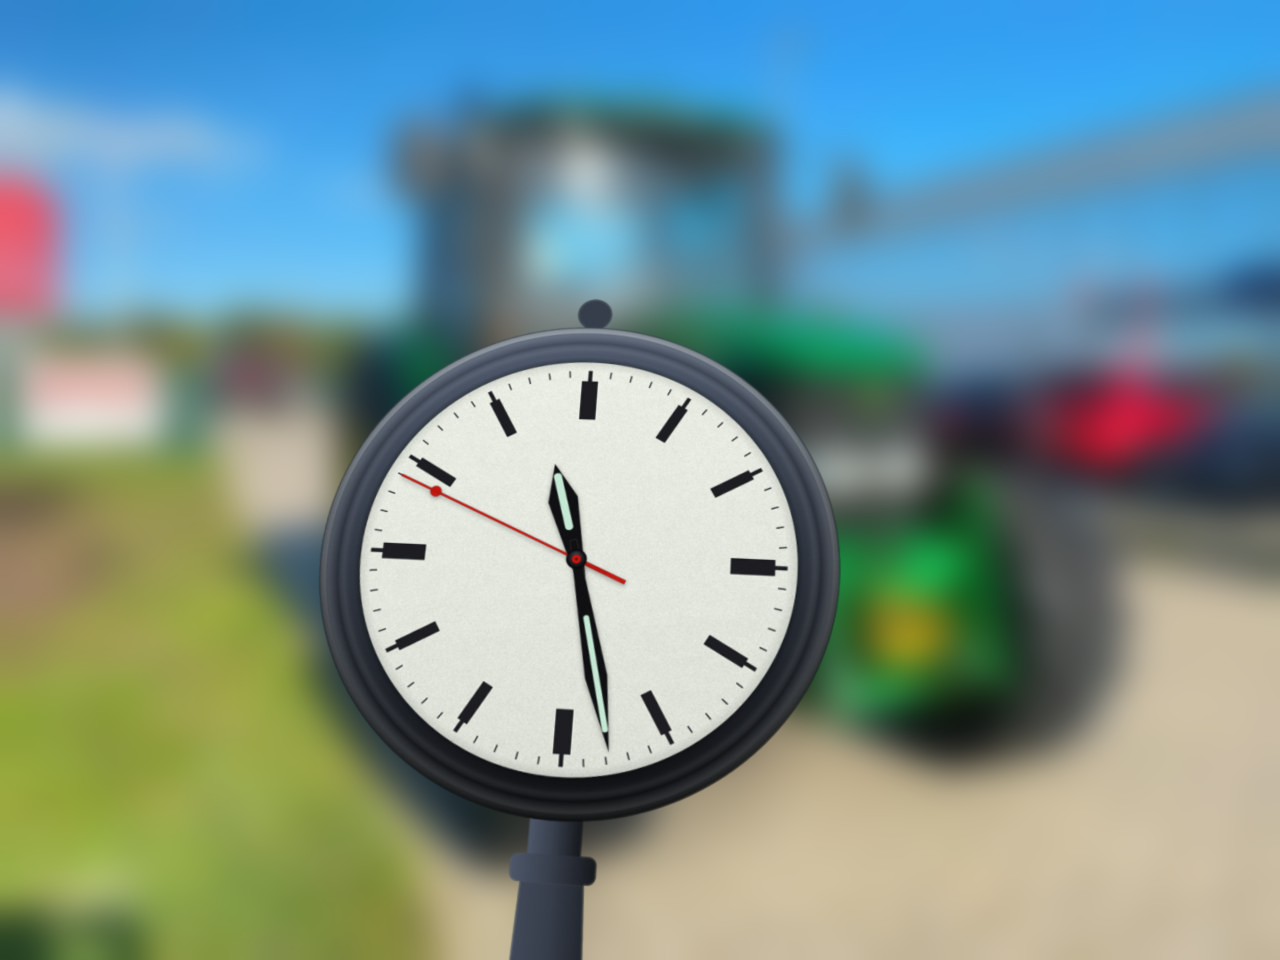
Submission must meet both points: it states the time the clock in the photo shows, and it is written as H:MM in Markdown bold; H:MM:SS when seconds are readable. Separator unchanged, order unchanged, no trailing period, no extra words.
**11:27:49**
